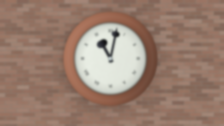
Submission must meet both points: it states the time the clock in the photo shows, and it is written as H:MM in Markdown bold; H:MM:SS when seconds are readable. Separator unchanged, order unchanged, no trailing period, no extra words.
**11:02**
